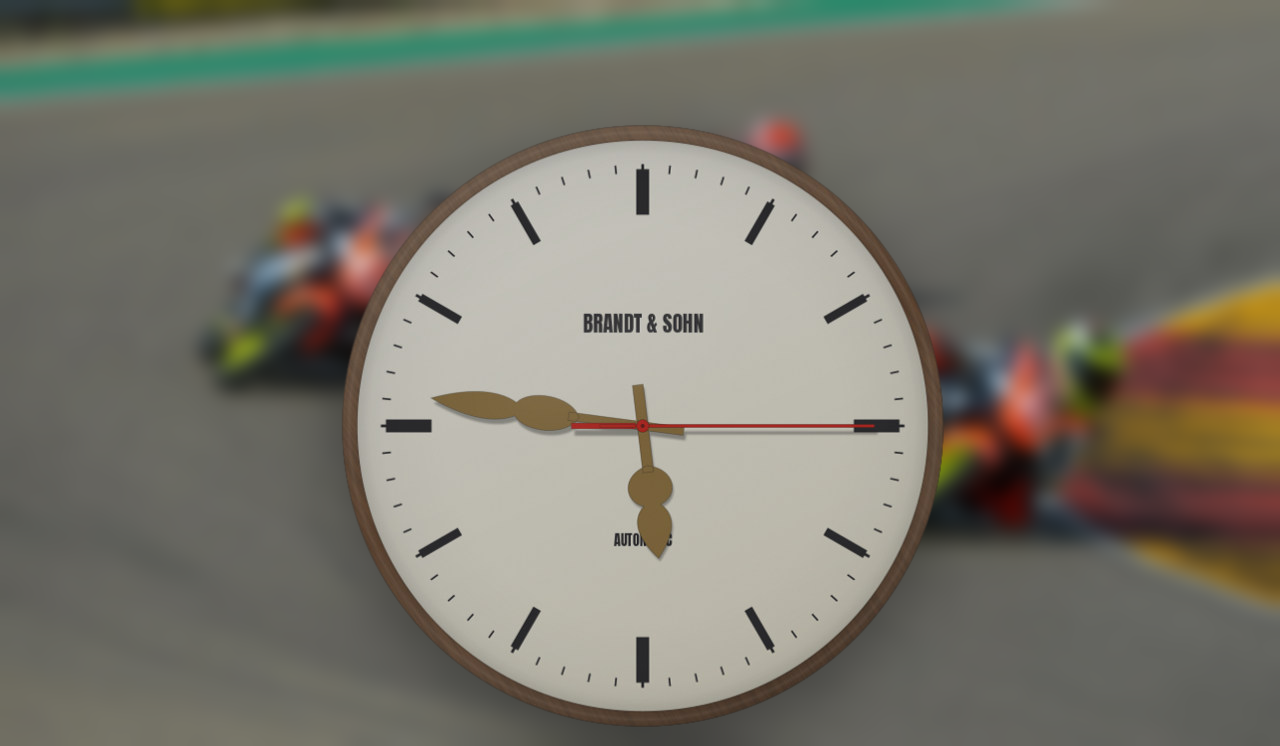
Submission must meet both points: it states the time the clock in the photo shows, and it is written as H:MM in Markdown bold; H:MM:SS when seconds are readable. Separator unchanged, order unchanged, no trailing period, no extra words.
**5:46:15**
